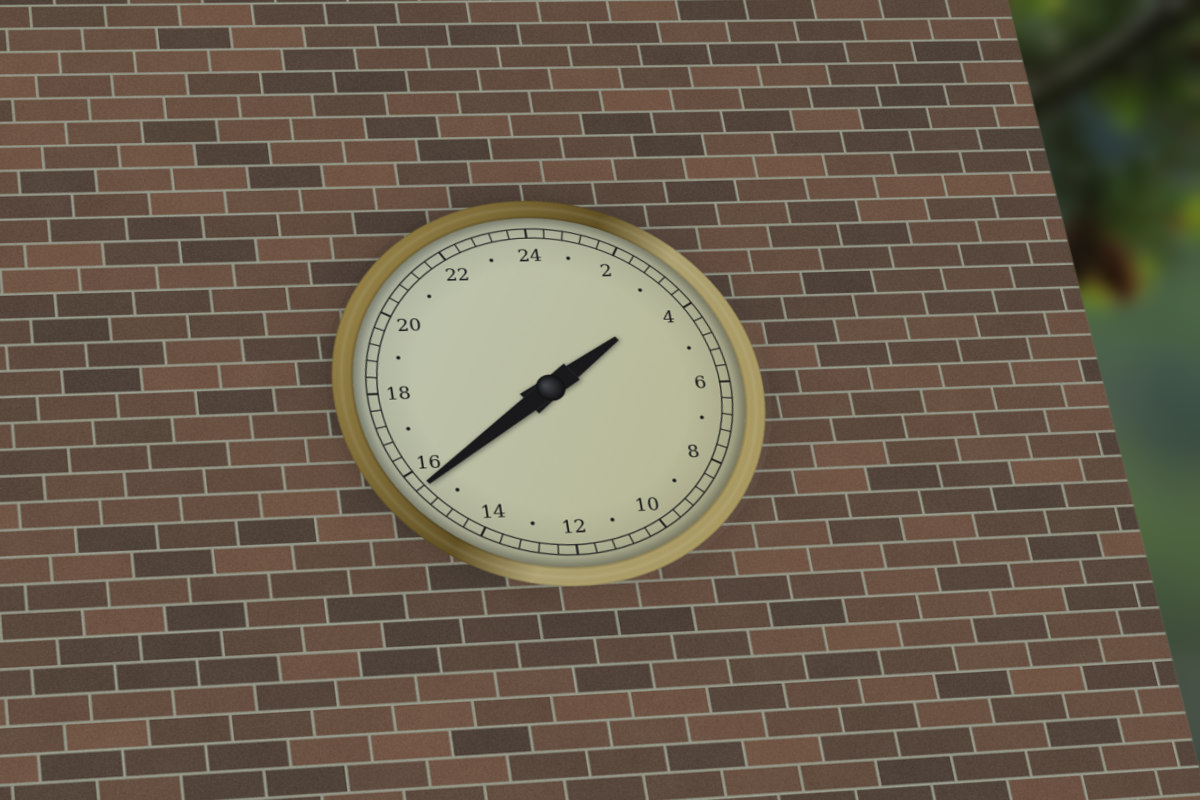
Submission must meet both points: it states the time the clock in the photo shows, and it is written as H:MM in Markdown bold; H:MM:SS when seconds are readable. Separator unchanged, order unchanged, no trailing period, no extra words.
**3:39**
